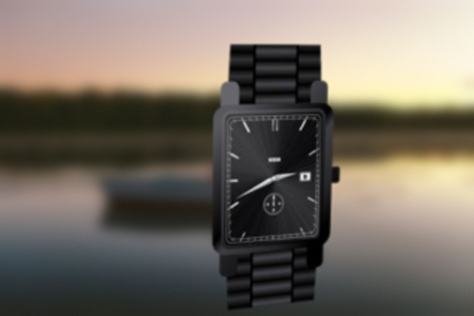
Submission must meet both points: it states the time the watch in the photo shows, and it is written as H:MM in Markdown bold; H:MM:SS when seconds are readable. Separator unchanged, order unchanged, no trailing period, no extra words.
**2:41**
